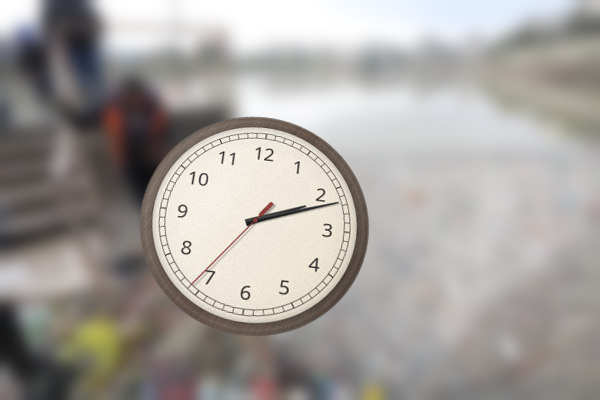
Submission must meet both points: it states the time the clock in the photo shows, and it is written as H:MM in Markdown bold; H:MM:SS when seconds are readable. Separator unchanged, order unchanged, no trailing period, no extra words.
**2:11:36**
